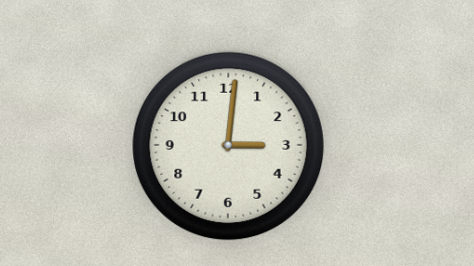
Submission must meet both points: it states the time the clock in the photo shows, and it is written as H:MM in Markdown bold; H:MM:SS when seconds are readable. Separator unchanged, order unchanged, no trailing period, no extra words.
**3:01**
